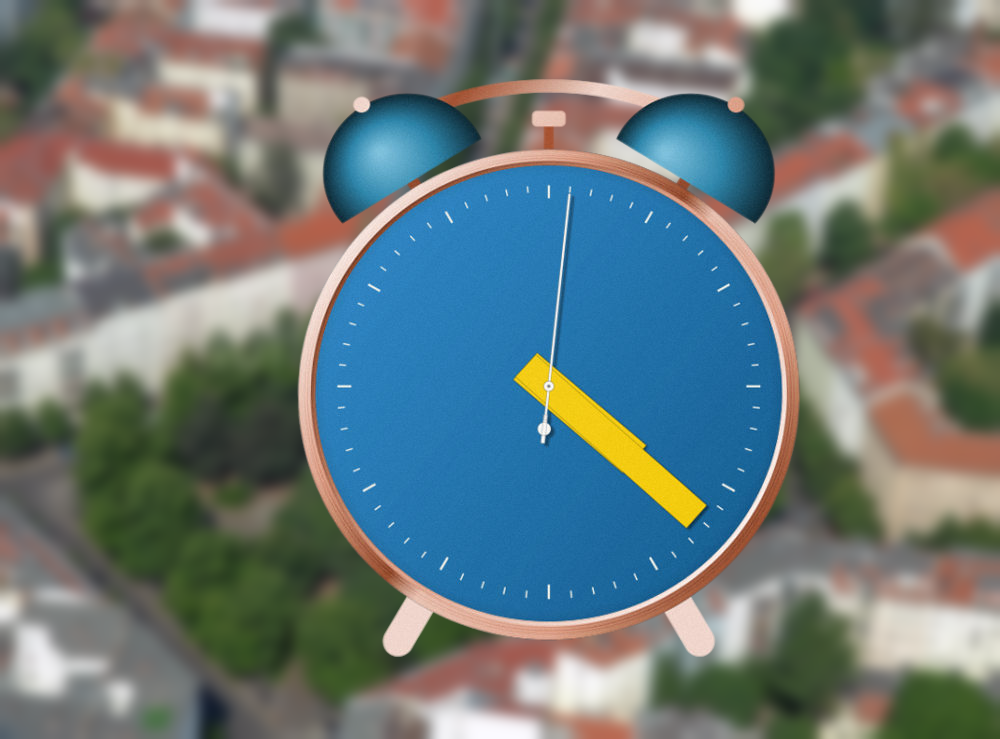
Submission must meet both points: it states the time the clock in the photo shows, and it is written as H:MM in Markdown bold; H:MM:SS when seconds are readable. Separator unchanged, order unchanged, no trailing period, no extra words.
**4:22:01**
